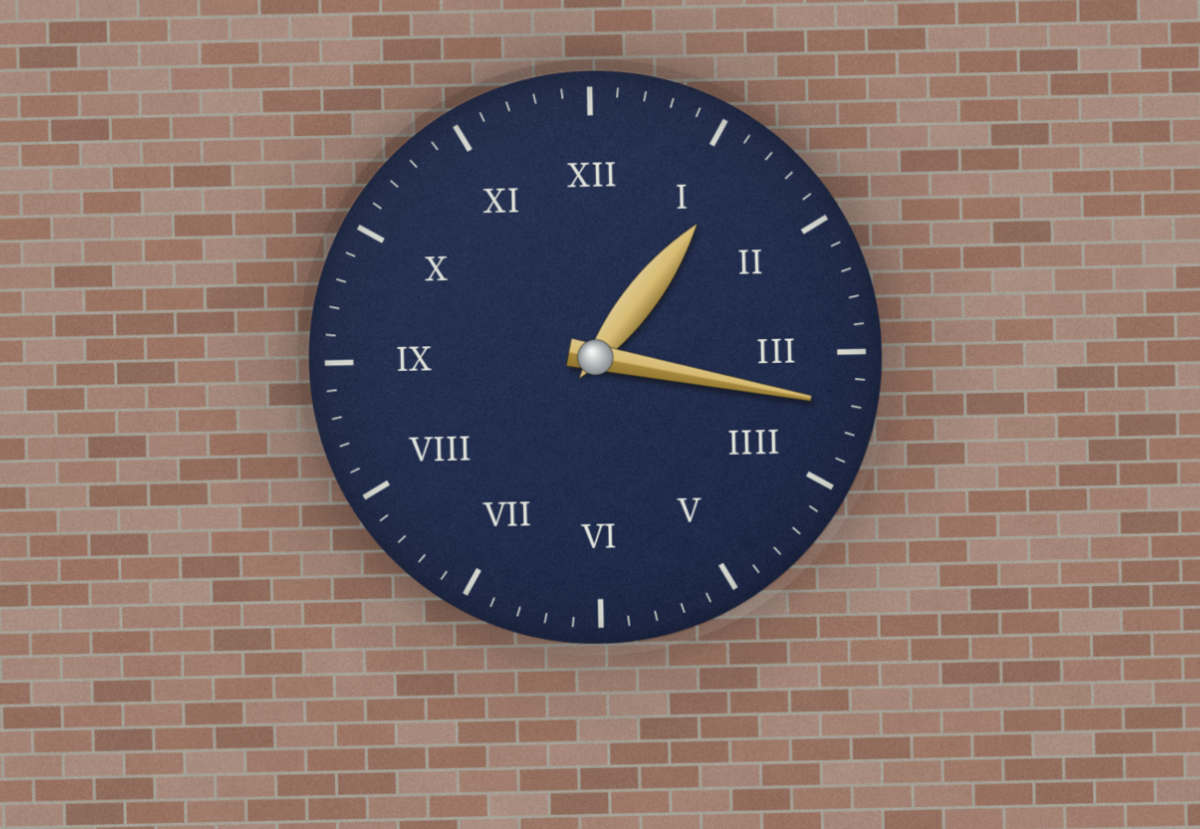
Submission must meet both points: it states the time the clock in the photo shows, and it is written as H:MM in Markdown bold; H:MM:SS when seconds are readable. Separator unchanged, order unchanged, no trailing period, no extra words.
**1:17**
